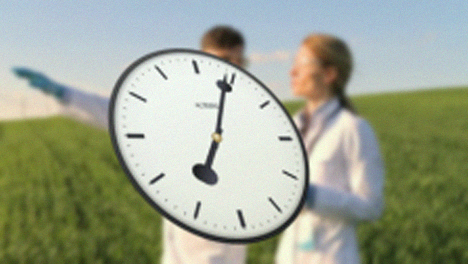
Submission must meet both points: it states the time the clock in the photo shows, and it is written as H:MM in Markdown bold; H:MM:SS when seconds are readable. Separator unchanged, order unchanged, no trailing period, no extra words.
**7:04**
